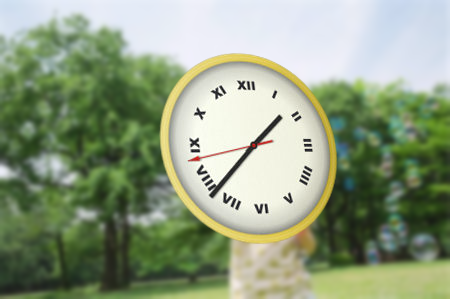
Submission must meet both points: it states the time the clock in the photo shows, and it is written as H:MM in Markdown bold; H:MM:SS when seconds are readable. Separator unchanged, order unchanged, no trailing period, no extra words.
**1:37:43**
